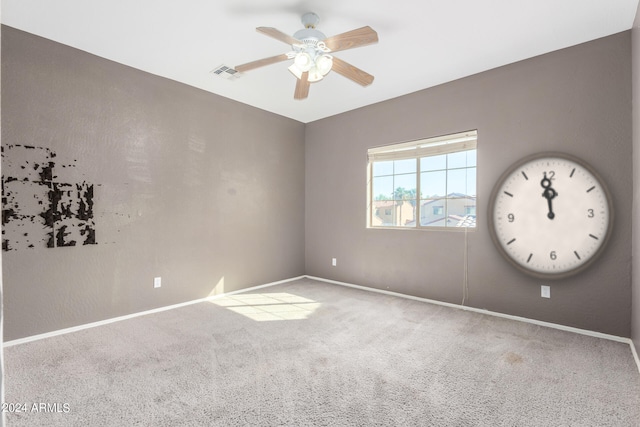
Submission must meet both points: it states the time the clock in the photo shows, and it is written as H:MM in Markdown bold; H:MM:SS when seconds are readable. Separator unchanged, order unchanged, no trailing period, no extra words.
**11:59**
